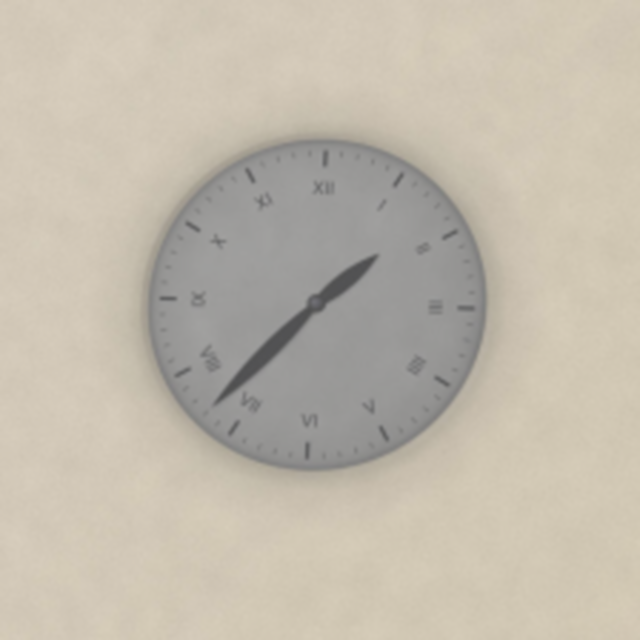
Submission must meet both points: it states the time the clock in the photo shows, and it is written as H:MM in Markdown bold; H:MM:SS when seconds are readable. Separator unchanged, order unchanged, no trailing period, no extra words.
**1:37**
